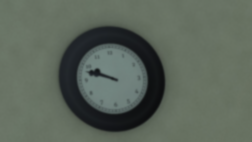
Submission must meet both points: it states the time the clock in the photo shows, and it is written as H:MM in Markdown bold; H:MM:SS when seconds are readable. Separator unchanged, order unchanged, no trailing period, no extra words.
**9:48**
